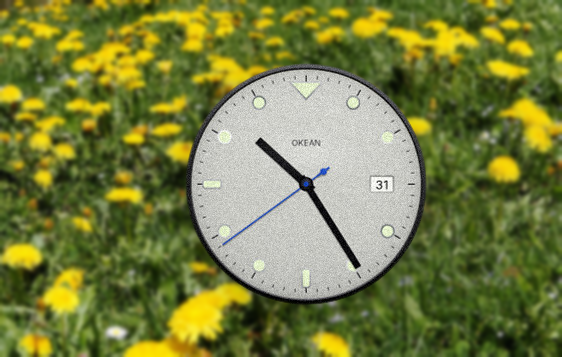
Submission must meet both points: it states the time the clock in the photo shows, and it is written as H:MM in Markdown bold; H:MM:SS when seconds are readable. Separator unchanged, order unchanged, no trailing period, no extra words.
**10:24:39**
